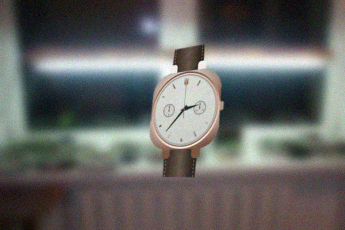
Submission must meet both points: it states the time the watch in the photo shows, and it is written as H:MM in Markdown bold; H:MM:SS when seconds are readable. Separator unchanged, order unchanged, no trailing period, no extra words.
**2:37**
